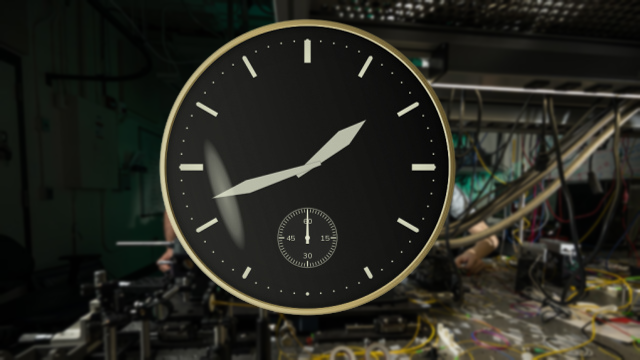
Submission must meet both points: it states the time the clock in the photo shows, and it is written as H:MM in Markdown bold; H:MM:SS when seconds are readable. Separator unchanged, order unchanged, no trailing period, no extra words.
**1:42**
